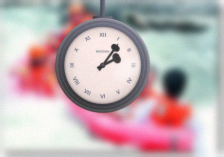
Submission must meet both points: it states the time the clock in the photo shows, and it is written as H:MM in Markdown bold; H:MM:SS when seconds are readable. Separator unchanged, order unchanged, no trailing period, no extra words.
**2:06**
